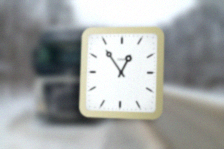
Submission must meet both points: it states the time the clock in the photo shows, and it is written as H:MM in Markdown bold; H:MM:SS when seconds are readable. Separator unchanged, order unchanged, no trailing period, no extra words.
**12:54**
